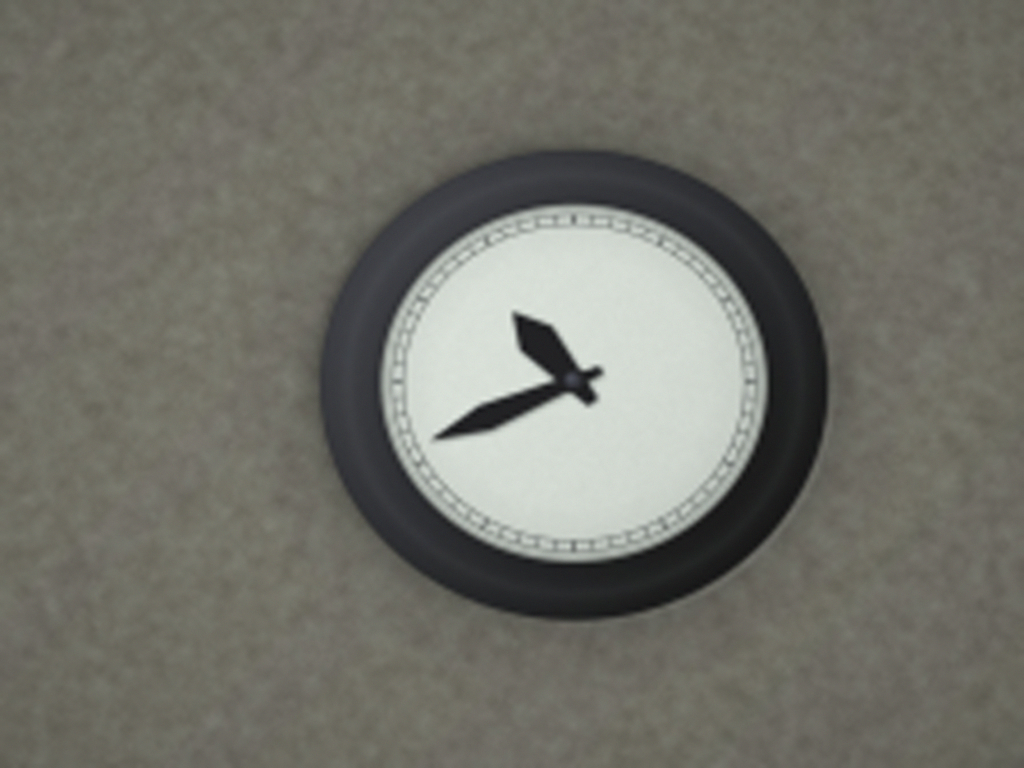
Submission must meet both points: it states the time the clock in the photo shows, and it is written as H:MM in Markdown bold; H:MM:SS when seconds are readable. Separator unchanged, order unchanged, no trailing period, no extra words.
**10:41**
